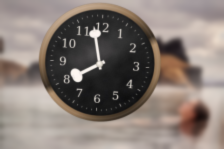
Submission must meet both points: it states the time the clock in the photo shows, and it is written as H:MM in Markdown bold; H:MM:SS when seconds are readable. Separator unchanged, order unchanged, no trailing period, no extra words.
**7:58**
